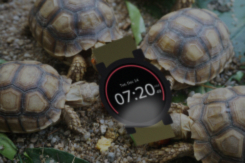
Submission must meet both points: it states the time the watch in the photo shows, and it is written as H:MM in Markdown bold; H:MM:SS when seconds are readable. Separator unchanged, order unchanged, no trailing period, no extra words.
**7:20**
